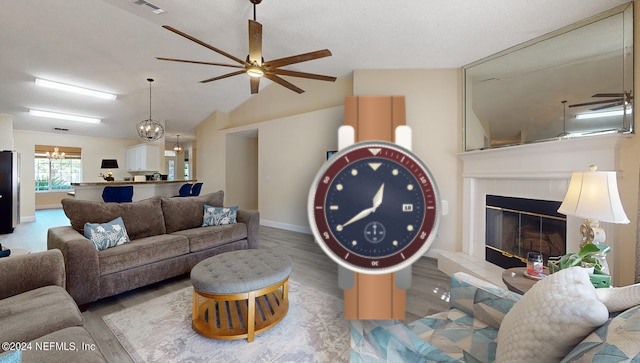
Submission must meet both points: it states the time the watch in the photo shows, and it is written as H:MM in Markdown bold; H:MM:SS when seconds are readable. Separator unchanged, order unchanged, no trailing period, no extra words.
**12:40**
